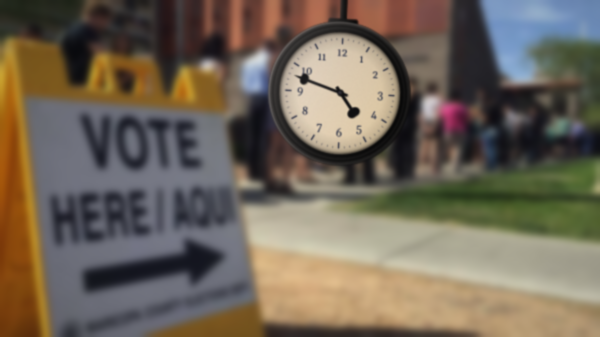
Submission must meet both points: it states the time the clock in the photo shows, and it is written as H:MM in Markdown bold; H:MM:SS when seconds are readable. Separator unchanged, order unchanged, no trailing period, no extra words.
**4:48**
